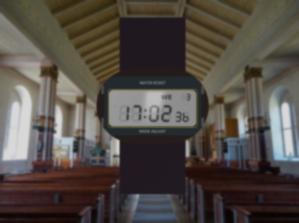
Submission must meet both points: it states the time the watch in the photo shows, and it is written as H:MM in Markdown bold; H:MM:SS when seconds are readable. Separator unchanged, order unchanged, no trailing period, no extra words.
**17:02:36**
